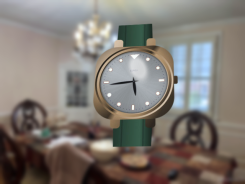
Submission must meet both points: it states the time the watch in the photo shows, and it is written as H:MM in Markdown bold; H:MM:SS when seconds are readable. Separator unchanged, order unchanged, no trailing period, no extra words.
**5:44**
